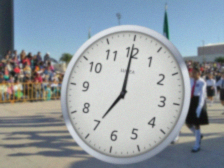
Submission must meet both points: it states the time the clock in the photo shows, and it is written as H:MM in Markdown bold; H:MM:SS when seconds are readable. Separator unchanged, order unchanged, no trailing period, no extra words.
**7:00**
